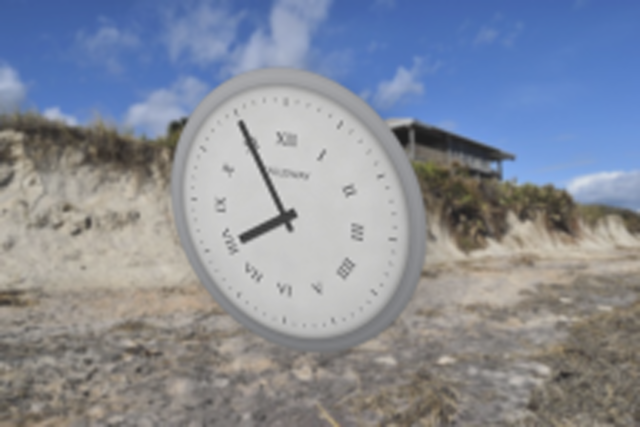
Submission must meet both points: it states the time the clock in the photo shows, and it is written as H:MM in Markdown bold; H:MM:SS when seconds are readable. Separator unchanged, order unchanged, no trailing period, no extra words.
**7:55**
